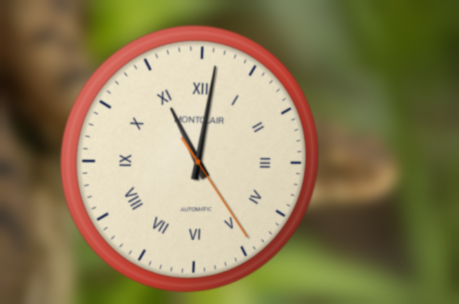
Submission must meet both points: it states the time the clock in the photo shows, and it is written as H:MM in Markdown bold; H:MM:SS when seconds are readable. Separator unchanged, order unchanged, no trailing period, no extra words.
**11:01:24**
